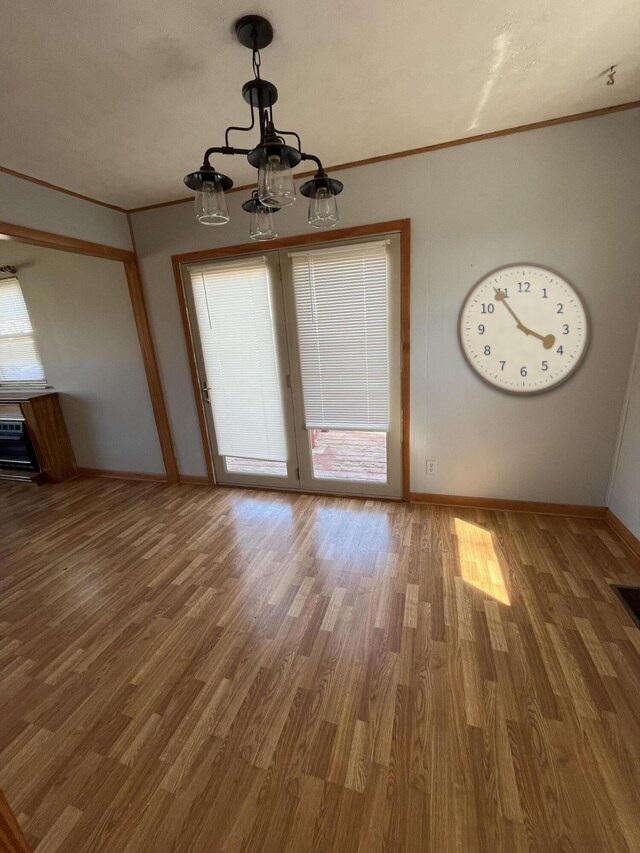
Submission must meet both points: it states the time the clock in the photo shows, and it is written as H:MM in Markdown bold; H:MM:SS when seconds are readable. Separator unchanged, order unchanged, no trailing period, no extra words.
**3:54**
